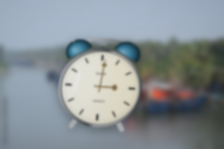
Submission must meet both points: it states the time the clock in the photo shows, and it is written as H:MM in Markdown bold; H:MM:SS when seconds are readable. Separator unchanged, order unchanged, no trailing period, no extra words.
**3:01**
